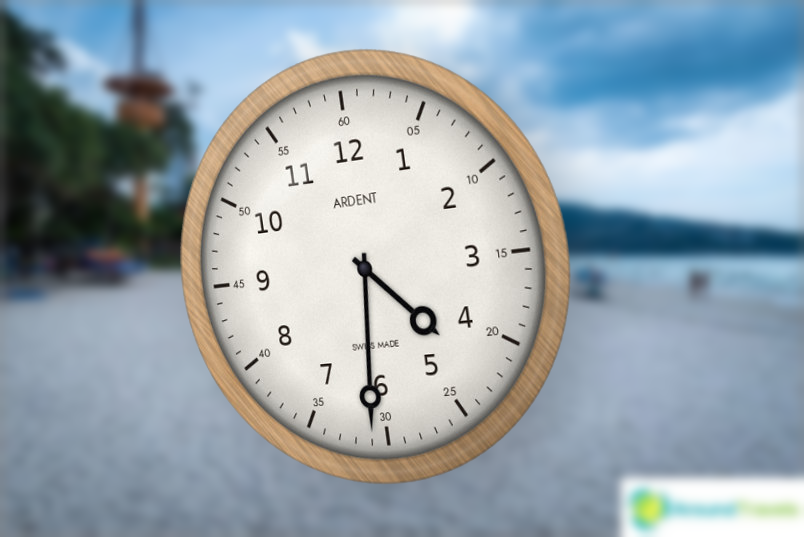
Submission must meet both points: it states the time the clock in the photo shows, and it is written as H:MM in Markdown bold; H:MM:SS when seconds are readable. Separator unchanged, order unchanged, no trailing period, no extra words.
**4:31**
